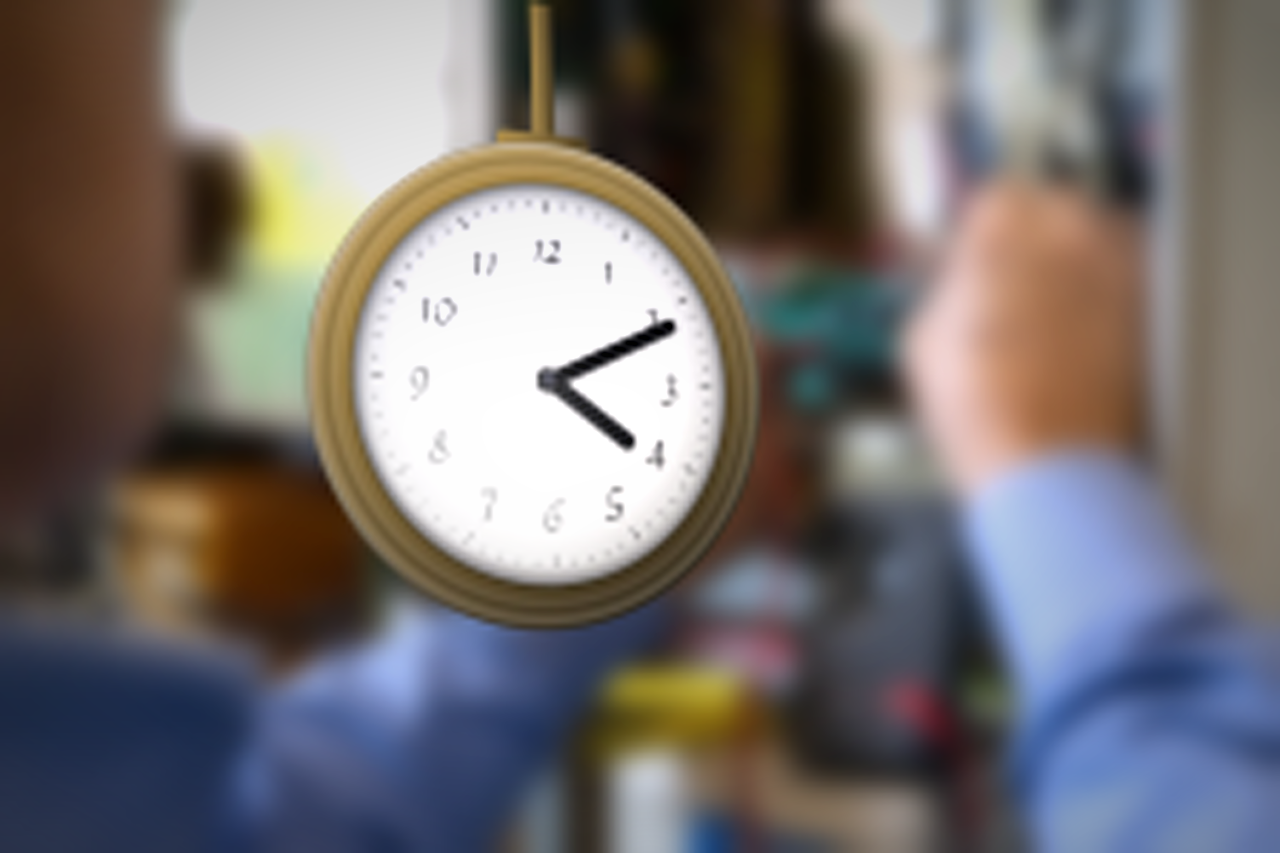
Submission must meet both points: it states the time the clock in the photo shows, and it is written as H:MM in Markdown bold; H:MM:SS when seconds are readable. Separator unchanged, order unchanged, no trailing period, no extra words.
**4:11**
